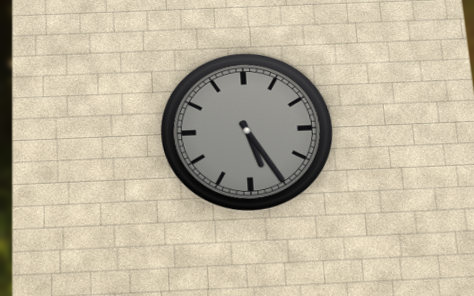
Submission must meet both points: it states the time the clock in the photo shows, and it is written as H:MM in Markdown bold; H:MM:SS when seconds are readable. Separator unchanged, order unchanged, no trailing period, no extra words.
**5:25**
